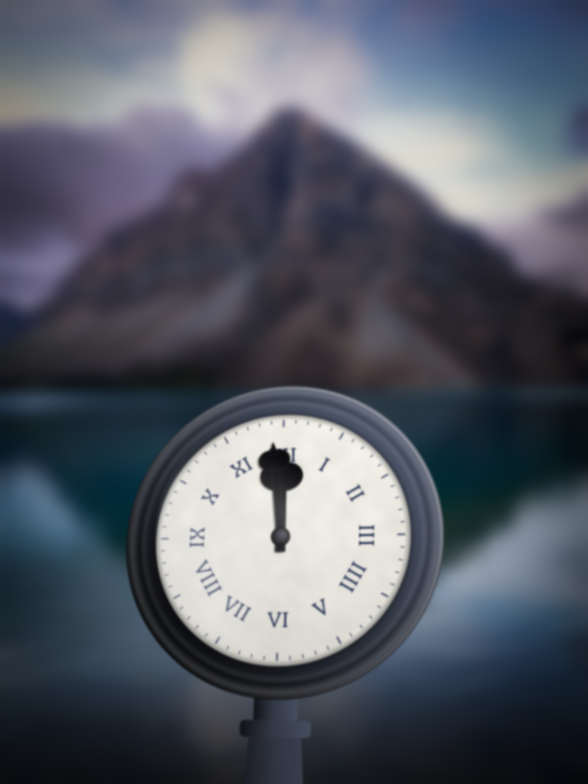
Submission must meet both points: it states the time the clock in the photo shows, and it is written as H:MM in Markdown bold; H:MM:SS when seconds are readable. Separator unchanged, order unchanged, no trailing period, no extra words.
**11:59**
